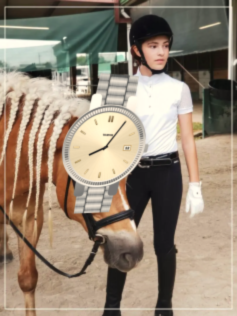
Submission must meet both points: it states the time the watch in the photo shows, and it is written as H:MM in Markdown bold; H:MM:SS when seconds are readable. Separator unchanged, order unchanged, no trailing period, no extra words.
**8:05**
